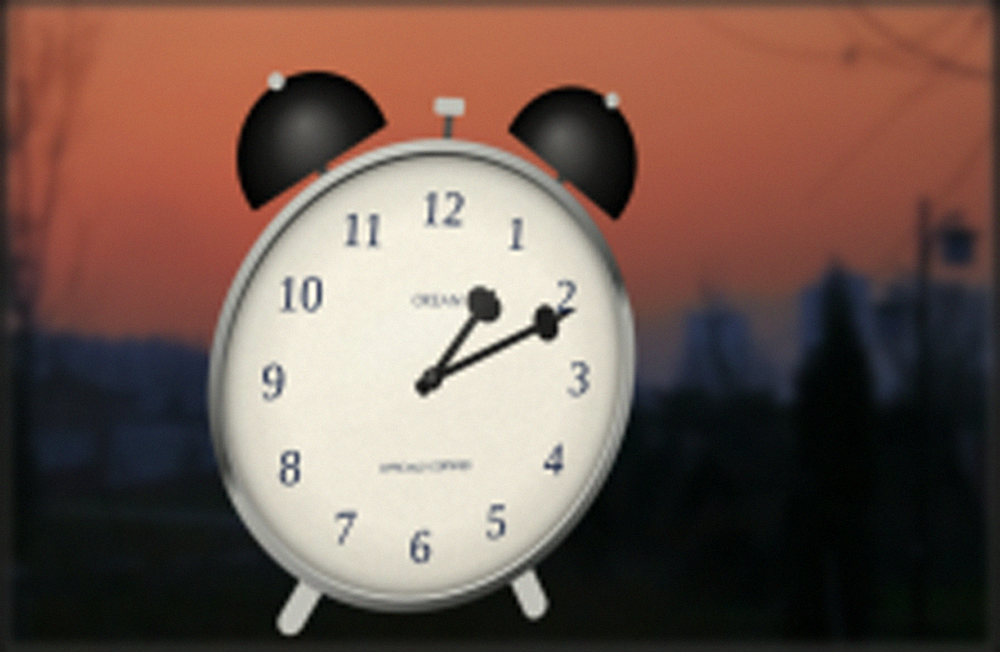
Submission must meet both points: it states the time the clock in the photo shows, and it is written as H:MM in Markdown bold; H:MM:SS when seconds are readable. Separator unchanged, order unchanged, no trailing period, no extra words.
**1:11**
